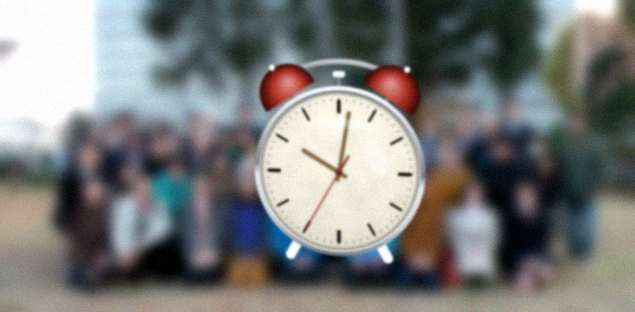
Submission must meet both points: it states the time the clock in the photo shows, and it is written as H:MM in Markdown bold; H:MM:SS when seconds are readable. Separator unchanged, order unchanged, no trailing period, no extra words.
**10:01:35**
